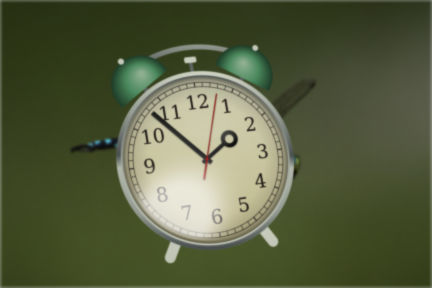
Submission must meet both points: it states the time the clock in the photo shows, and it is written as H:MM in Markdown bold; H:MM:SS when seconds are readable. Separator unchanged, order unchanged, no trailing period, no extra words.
**1:53:03**
